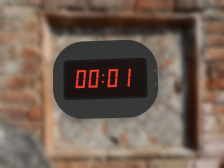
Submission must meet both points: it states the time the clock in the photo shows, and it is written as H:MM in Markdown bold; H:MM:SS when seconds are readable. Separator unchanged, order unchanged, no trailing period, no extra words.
**0:01**
